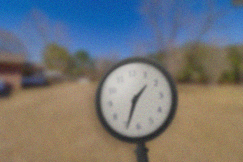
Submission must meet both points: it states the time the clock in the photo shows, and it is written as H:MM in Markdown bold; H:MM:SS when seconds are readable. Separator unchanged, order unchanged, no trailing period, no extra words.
**1:34**
